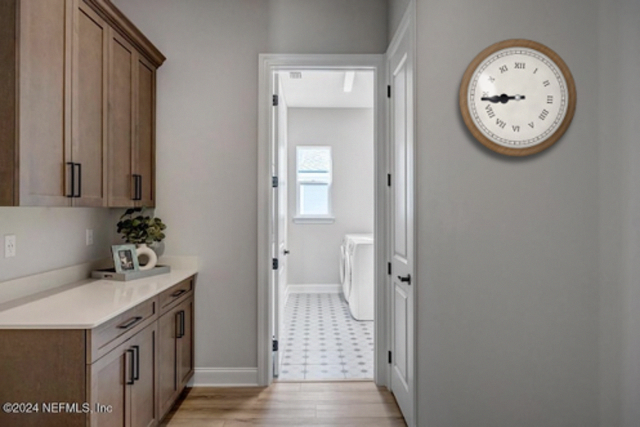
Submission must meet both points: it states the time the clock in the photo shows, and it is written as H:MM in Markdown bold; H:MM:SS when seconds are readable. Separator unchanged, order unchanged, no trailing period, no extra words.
**8:44**
